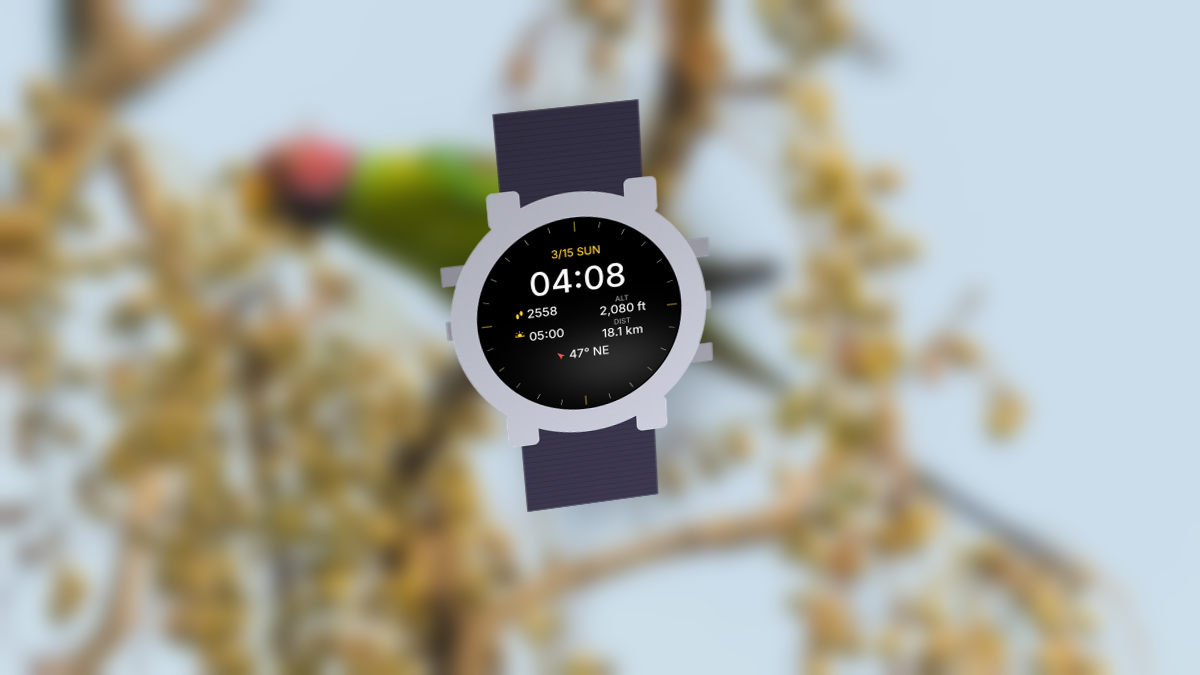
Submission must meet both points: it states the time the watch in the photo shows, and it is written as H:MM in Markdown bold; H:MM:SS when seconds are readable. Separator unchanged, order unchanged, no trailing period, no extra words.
**4:08**
